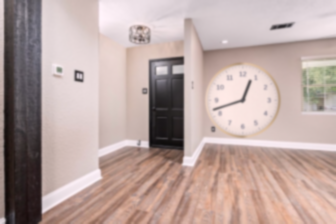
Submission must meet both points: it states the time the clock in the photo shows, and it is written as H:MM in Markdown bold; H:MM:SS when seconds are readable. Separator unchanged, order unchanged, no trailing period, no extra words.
**12:42**
